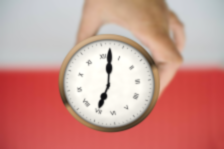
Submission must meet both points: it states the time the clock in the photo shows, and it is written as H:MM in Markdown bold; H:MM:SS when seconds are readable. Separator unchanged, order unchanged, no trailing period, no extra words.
**7:02**
